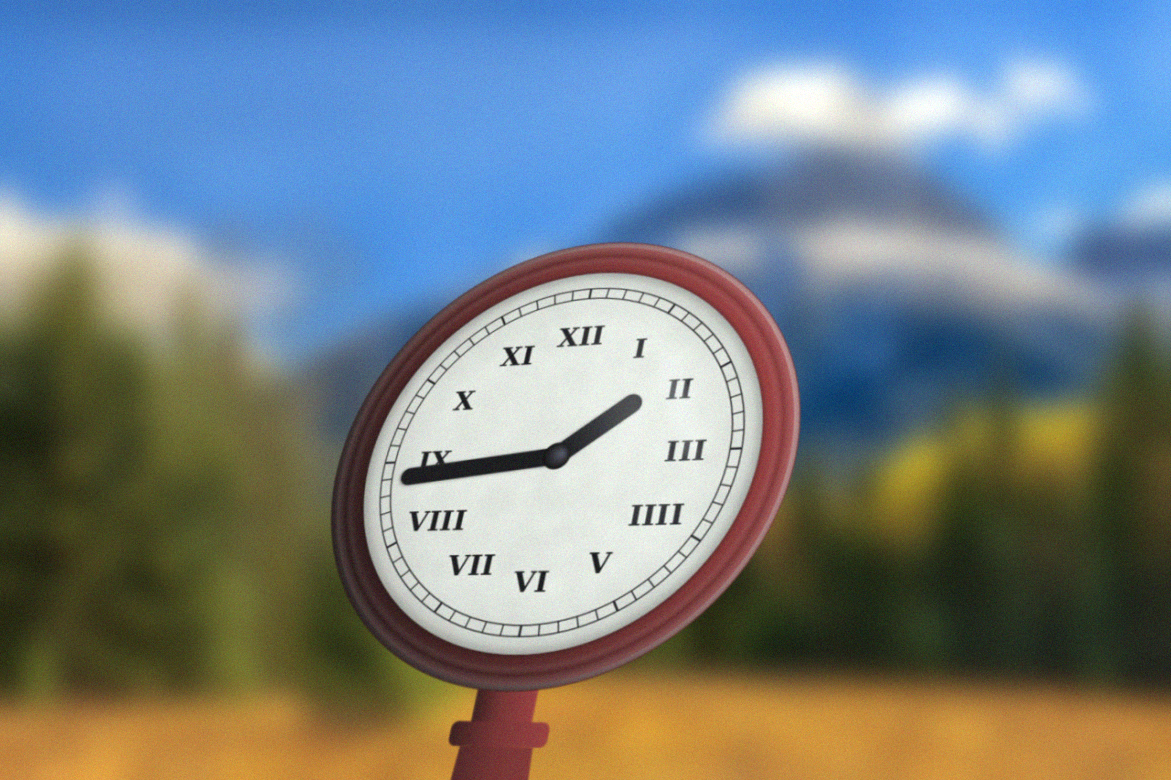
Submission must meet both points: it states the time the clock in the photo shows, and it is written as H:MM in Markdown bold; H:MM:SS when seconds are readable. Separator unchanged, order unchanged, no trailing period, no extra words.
**1:44**
